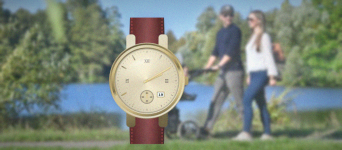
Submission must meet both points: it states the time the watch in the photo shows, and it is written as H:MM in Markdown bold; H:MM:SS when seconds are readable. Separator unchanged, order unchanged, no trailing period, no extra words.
**2:10**
